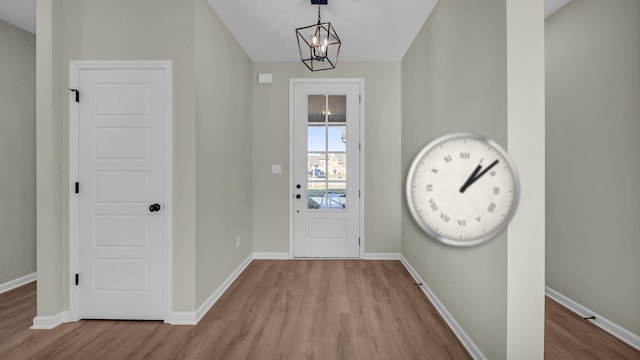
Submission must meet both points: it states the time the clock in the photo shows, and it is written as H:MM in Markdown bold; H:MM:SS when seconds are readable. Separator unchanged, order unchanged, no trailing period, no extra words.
**1:08**
